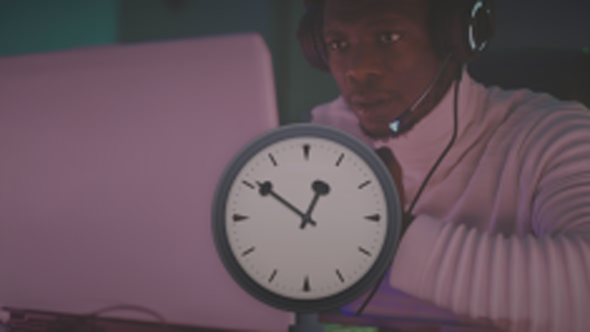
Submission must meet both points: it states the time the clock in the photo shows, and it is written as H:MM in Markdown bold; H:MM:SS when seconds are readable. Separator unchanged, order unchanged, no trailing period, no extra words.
**12:51**
